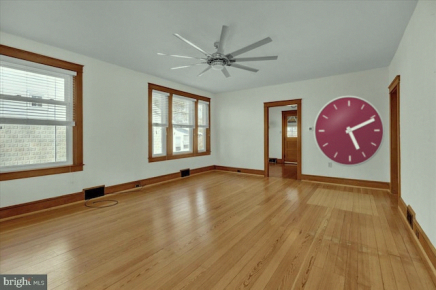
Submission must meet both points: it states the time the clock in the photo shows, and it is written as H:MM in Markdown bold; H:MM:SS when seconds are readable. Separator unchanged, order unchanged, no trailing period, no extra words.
**5:11**
